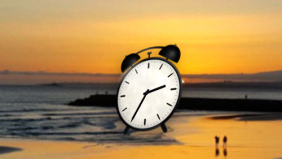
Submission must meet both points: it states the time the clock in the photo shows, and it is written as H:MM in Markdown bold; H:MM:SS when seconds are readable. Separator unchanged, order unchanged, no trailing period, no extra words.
**2:35**
